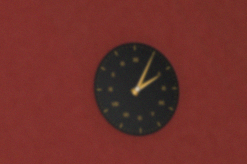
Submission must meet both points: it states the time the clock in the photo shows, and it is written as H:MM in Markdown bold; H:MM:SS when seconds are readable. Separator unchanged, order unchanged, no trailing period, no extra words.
**2:05**
